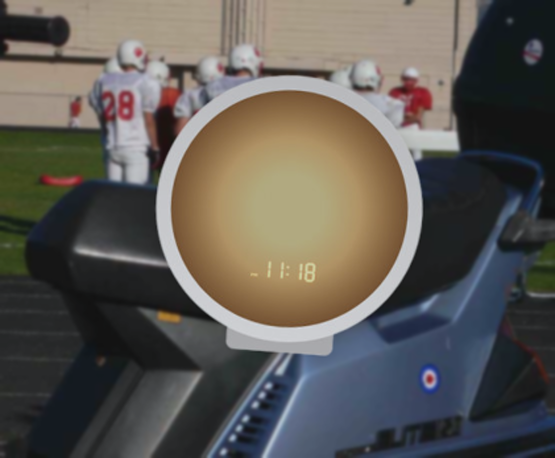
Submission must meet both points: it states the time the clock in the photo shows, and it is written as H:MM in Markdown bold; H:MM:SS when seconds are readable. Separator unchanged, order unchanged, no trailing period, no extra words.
**11:18**
